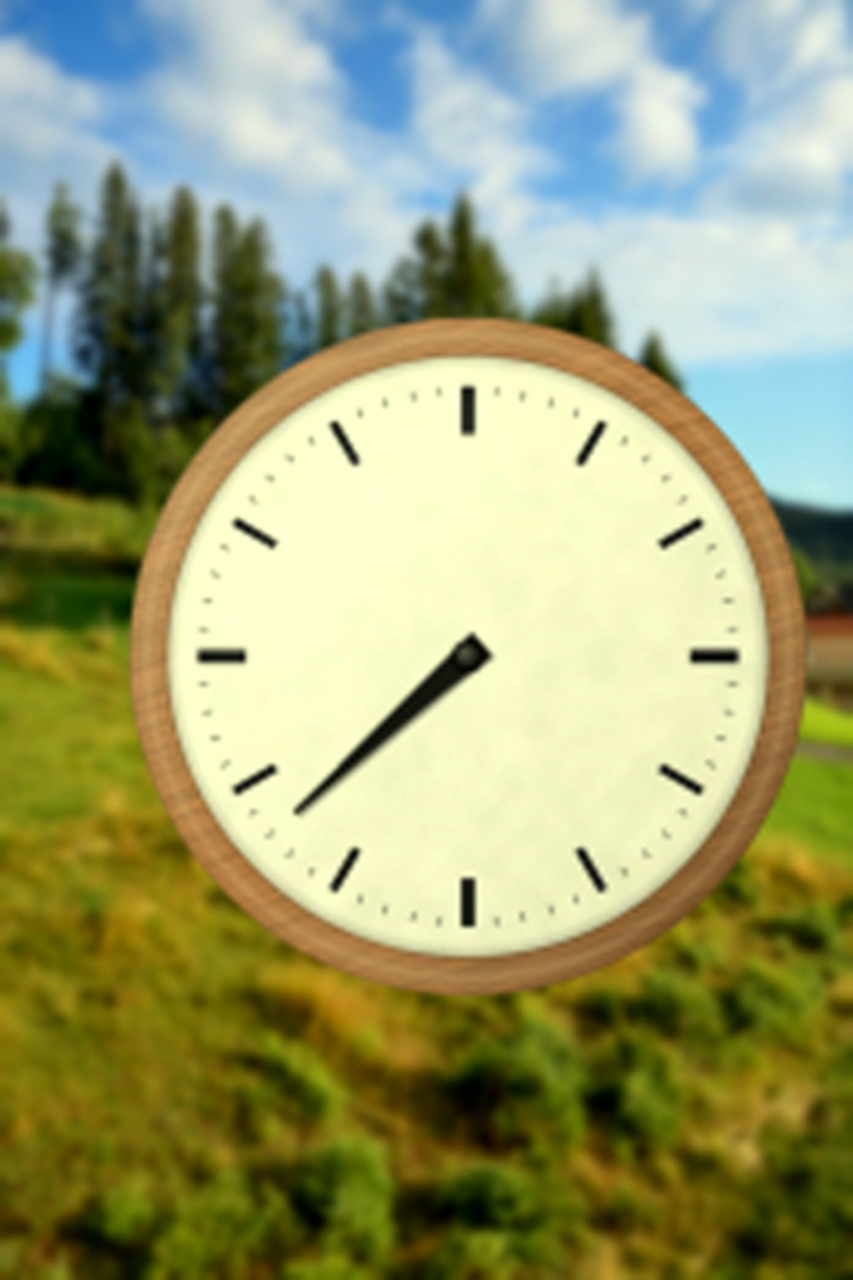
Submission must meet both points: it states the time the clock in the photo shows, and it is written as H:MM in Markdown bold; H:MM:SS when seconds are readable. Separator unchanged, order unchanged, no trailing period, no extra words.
**7:38**
